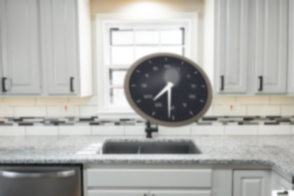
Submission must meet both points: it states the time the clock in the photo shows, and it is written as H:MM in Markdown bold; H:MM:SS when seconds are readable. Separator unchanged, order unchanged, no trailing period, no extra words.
**7:31**
